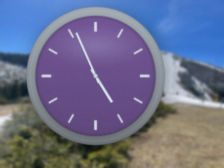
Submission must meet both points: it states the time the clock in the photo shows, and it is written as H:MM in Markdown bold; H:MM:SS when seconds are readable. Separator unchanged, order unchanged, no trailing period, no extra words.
**4:56**
